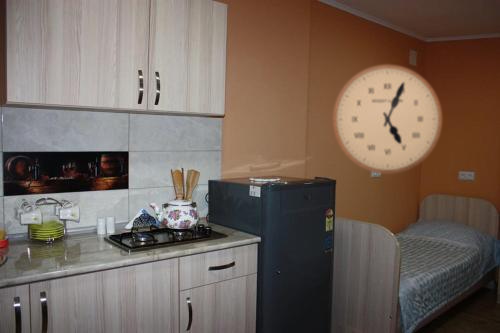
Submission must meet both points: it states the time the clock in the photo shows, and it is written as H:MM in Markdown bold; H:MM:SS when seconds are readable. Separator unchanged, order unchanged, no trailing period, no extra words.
**5:04**
